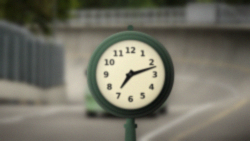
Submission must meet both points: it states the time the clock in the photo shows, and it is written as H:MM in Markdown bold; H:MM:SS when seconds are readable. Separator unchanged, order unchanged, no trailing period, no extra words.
**7:12**
